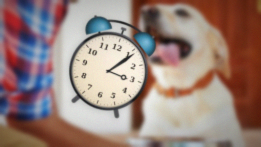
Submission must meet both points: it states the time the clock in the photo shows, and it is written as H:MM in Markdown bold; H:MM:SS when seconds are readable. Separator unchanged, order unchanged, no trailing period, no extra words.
**3:06**
